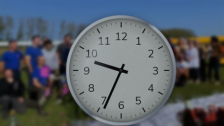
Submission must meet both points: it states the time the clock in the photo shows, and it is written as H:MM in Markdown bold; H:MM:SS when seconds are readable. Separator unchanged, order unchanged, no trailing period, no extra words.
**9:34**
